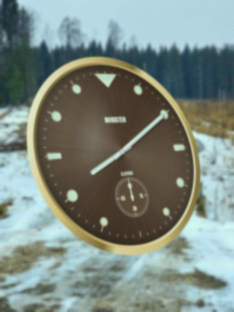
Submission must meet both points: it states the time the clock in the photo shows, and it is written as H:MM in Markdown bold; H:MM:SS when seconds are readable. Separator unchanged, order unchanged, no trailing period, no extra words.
**8:10**
